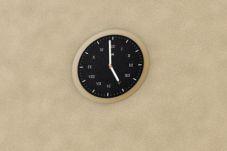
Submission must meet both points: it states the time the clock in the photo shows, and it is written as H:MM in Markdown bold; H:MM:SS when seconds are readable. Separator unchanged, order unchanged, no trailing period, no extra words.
**4:59**
